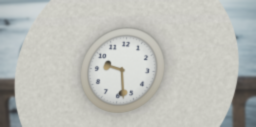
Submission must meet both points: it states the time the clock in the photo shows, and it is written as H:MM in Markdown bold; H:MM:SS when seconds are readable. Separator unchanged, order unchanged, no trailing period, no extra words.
**9:28**
